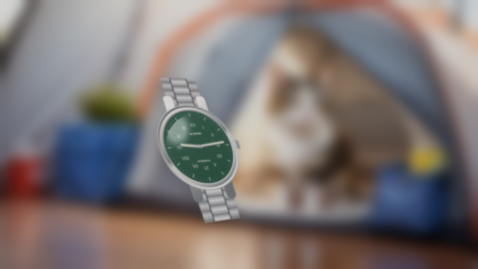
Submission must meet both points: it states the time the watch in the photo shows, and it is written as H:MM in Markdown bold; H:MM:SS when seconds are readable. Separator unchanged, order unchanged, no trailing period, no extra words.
**9:14**
